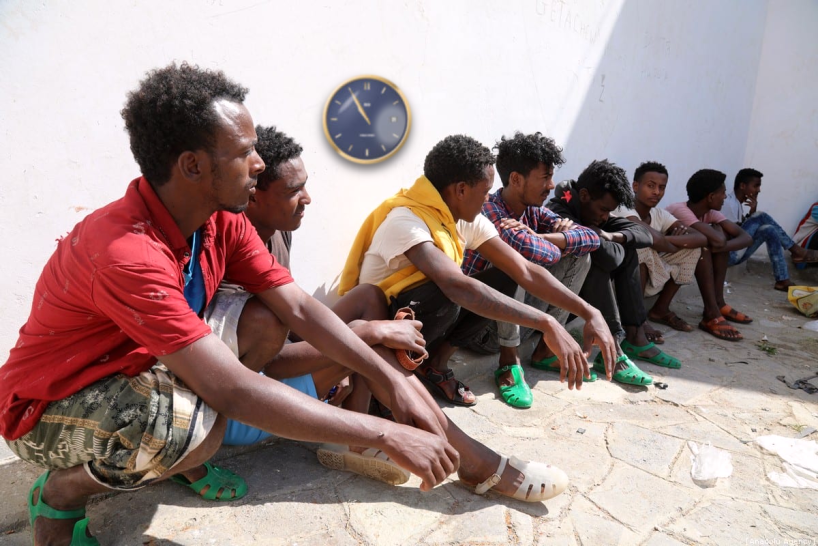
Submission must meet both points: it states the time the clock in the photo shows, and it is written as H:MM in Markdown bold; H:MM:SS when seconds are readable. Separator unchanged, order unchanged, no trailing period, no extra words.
**10:55**
